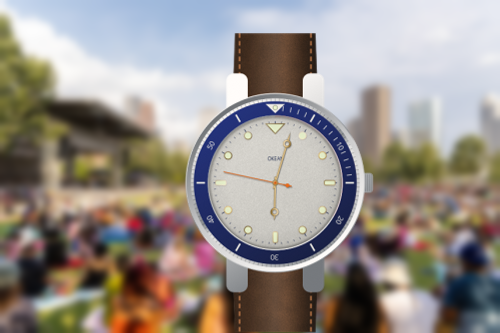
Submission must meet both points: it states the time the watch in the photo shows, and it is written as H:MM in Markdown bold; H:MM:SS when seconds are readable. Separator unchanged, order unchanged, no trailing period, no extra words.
**6:02:47**
